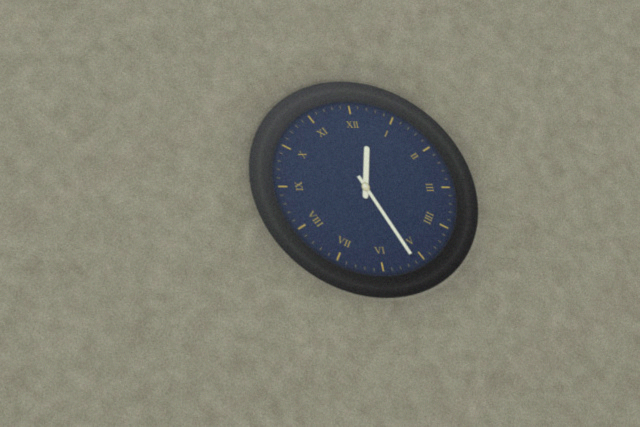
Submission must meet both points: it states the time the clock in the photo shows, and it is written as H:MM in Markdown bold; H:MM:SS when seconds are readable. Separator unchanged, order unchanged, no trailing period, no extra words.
**12:26**
